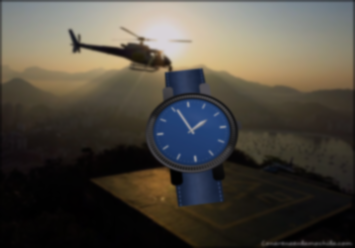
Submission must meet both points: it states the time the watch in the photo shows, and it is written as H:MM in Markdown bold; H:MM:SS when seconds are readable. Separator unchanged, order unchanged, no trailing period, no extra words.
**1:56**
